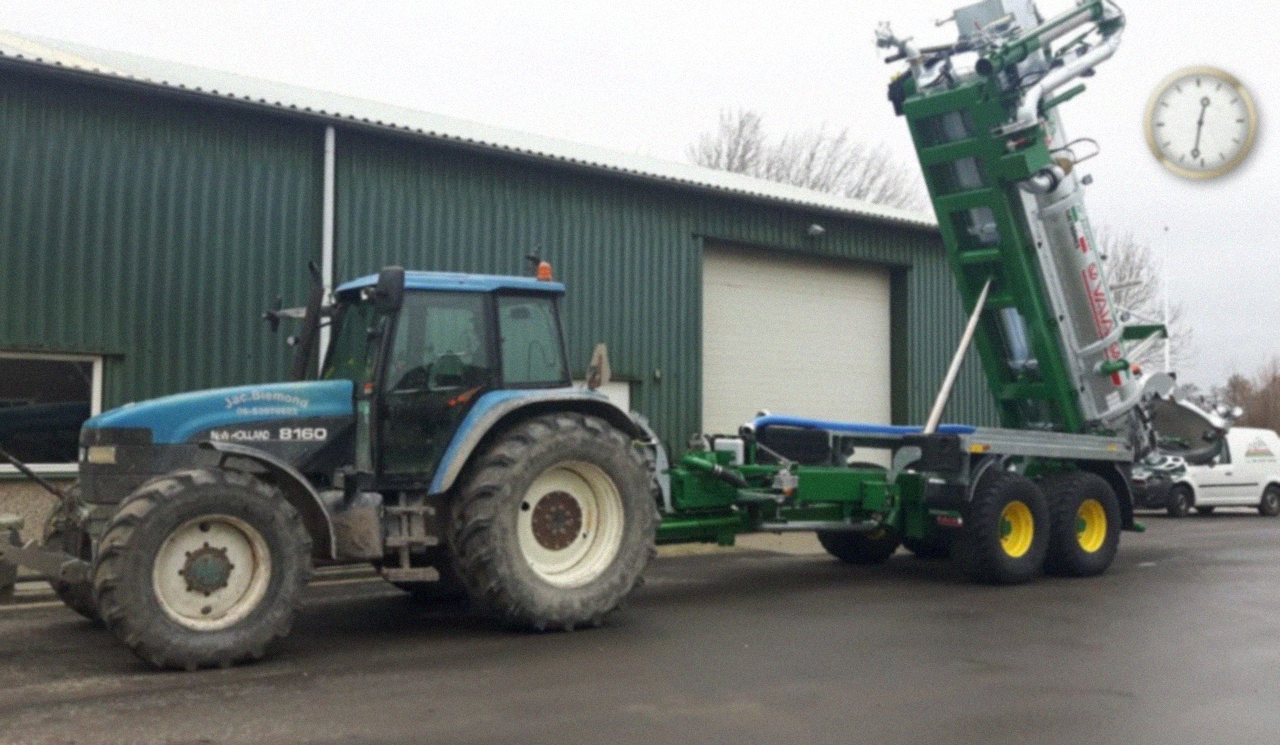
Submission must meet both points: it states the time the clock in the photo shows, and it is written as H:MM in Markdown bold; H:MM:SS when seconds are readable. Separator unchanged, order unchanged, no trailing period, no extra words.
**12:32**
